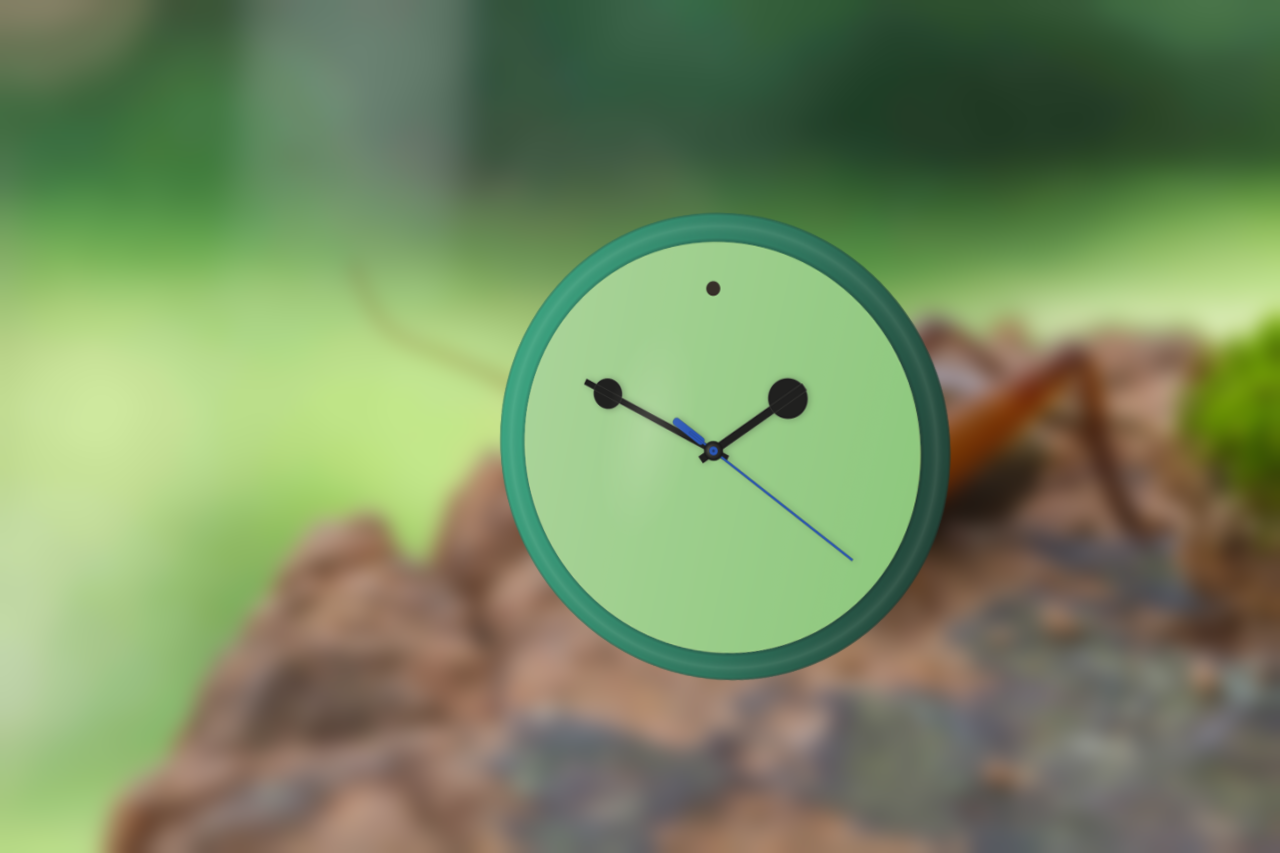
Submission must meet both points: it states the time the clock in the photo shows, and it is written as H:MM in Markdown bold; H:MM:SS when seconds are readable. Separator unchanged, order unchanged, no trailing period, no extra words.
**1:49:21**
